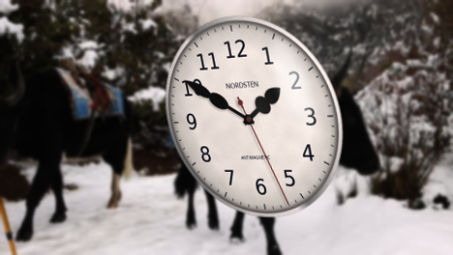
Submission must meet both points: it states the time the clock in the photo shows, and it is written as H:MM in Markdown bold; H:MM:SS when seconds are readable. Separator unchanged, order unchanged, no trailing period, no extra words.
**1:50:27**
